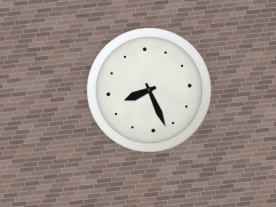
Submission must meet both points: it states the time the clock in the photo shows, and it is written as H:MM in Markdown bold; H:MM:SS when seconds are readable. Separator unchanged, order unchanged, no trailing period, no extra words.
**8:27**
